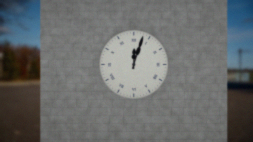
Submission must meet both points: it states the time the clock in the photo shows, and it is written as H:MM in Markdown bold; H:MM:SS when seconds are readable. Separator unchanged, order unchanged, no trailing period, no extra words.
**12:03**
